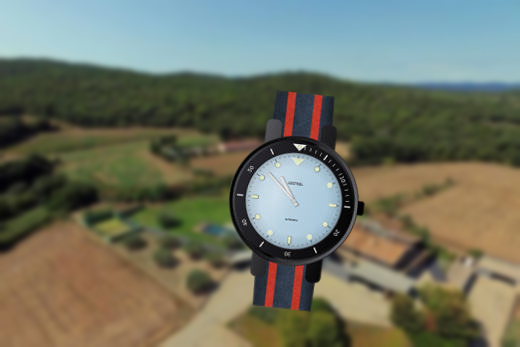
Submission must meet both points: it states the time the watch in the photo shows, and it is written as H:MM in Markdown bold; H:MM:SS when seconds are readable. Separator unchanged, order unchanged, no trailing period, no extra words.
**10:52**
